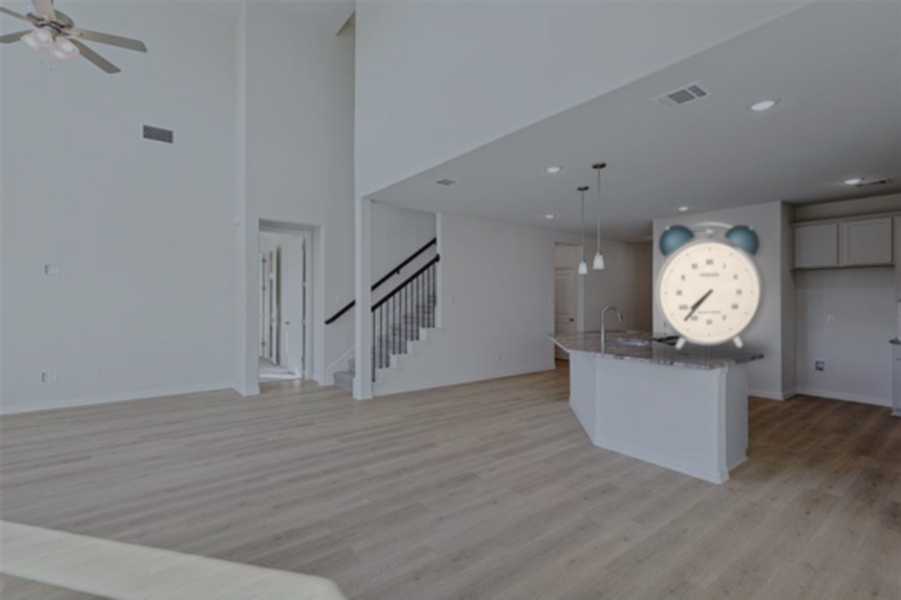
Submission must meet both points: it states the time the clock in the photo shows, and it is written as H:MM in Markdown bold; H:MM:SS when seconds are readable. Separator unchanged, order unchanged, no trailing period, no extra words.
**7:37**
